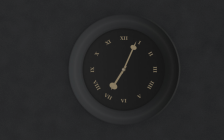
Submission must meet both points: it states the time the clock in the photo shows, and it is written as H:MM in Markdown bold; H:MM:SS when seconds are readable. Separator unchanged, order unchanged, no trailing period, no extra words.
**7:04**
